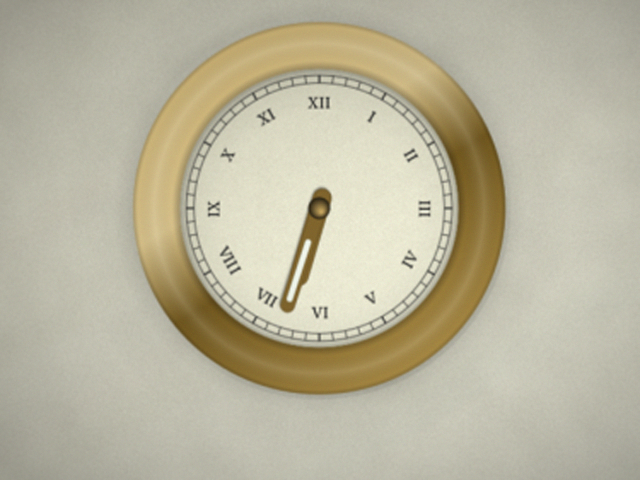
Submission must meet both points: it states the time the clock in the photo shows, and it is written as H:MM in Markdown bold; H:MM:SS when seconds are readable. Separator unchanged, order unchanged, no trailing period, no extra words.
**6:33**
